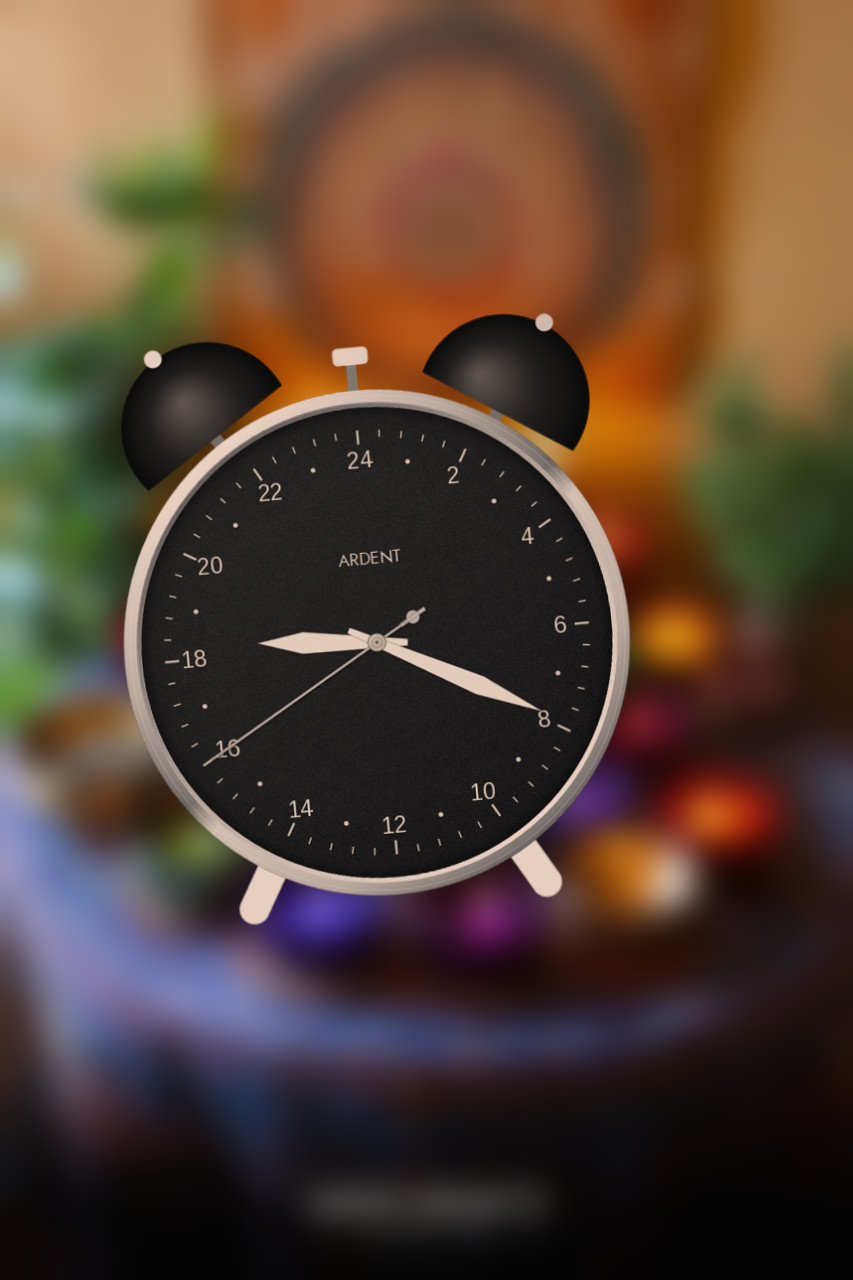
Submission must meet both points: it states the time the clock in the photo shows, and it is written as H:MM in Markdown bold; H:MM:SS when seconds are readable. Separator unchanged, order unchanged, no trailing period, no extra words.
**18:19:40**
